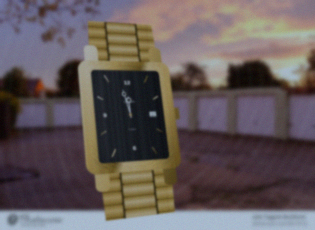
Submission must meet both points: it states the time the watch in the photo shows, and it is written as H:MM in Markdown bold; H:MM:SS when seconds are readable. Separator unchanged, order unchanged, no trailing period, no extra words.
**11:58**
